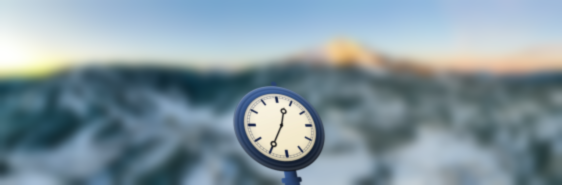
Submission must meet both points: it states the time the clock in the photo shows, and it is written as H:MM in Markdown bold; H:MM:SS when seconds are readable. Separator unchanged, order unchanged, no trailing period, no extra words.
**12:35**
